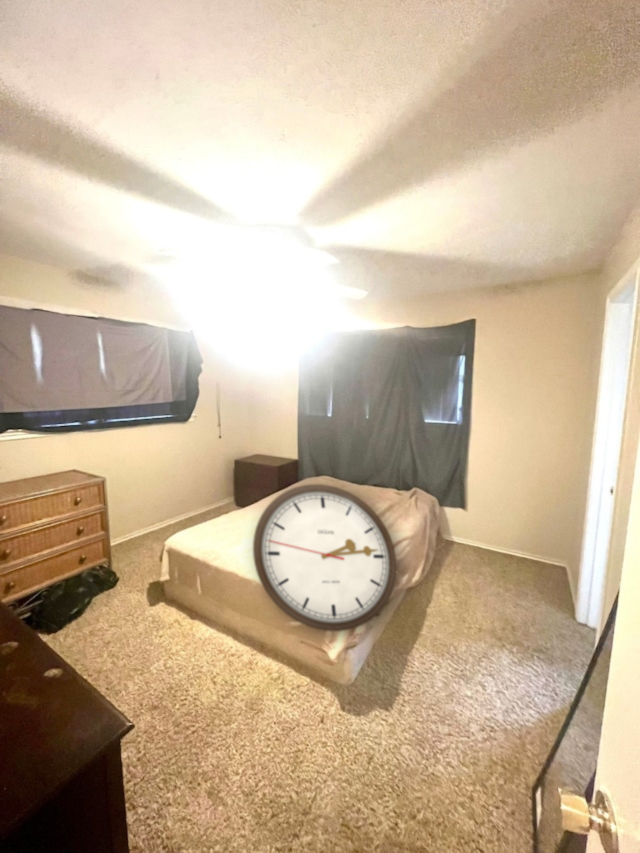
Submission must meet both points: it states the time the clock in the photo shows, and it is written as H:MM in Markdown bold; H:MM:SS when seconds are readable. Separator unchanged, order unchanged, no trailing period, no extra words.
**2:13:47**
